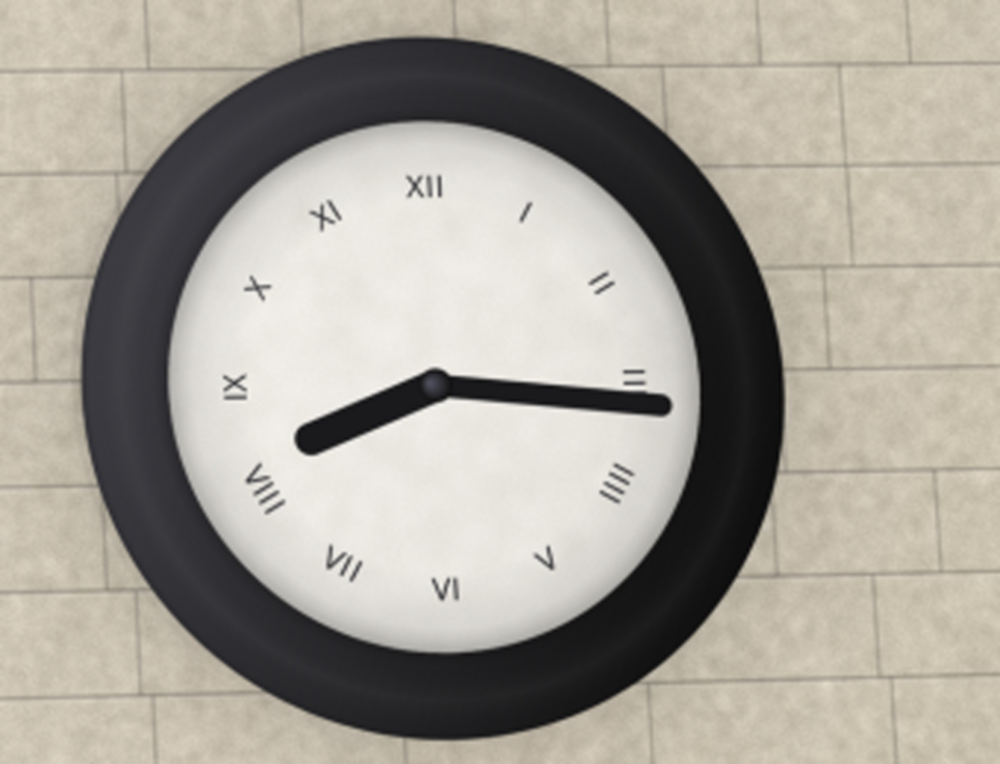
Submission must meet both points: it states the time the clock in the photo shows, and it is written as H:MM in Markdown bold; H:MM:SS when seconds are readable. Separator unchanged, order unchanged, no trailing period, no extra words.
**8:16**
